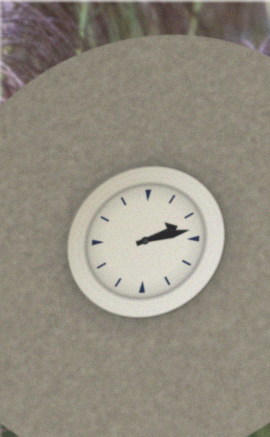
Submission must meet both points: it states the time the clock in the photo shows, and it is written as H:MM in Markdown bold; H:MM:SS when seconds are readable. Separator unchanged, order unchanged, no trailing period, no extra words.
**2:13**
